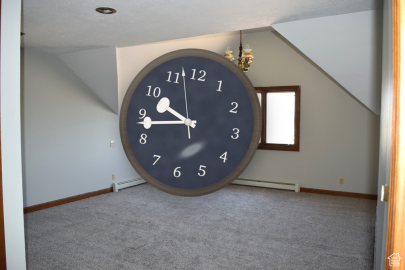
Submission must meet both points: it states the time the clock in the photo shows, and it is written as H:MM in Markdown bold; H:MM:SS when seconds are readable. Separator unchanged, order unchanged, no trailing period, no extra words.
**9:42:57**
